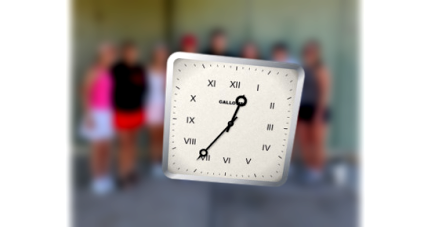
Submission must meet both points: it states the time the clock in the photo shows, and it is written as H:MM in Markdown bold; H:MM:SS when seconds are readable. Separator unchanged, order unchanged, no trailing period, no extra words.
**12:36**
